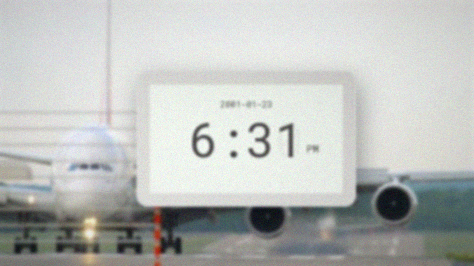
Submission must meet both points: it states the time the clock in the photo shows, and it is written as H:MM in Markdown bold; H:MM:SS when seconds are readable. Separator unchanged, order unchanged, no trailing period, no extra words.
**6:31**
